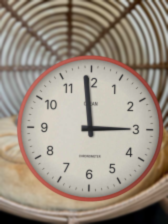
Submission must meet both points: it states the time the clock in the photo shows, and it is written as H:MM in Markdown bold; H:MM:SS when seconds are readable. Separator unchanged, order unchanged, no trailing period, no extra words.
**2:59**
